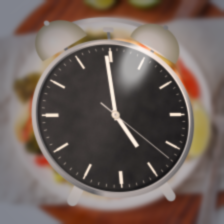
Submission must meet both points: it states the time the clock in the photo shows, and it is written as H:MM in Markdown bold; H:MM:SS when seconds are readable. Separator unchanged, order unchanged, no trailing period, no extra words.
**4:59:22**
